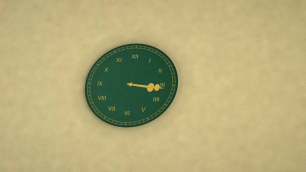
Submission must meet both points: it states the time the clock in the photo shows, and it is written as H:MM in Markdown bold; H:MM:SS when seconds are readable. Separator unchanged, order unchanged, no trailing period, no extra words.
**3:16**
